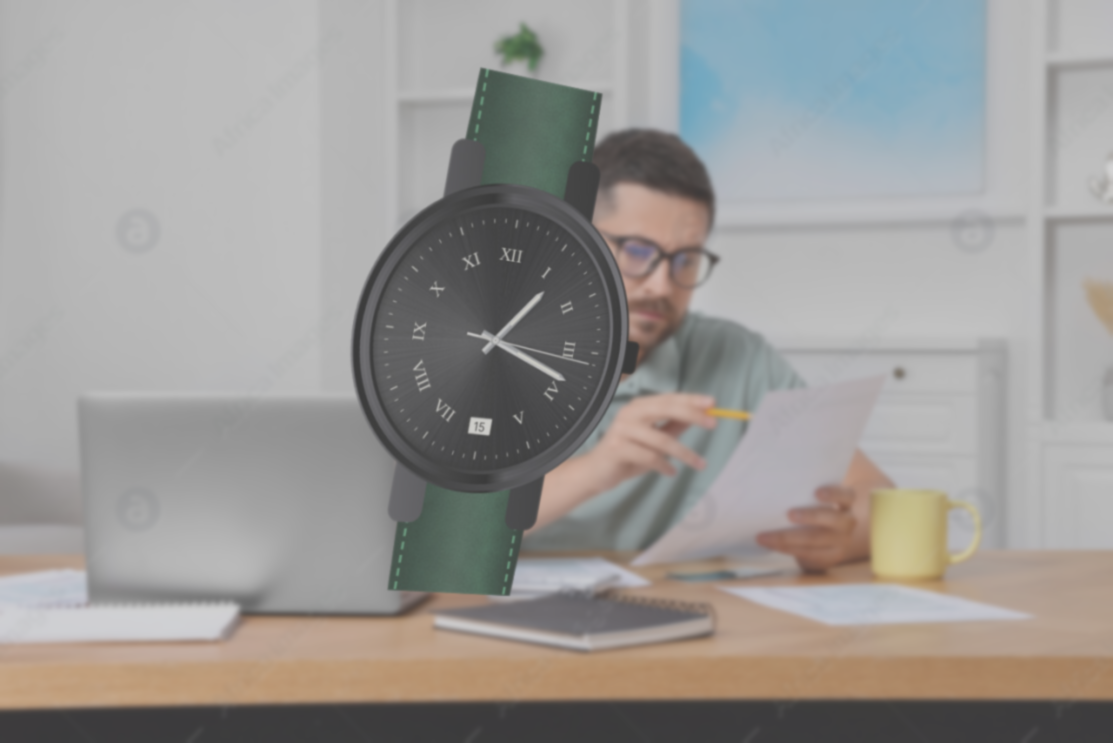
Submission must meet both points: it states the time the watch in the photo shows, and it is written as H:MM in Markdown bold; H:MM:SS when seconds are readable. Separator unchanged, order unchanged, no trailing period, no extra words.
**1:18:16**
